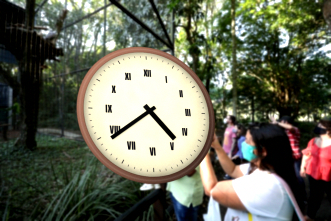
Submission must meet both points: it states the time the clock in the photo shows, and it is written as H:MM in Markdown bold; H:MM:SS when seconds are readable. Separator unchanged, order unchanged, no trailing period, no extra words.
**4:39**
